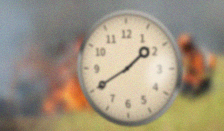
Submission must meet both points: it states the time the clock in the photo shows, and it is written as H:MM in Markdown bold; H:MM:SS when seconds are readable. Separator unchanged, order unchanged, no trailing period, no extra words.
**1:40**
